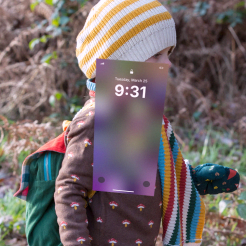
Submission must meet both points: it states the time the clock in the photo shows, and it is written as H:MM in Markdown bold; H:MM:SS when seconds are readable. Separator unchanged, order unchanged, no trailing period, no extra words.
**9:31**
